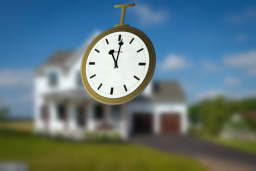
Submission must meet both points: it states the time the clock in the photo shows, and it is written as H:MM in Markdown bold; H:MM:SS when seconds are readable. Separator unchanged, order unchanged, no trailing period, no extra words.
**11:01**
